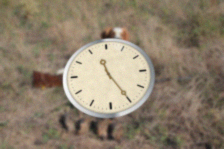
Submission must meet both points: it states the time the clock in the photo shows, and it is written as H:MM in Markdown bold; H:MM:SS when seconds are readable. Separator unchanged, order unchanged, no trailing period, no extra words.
**11:25**
